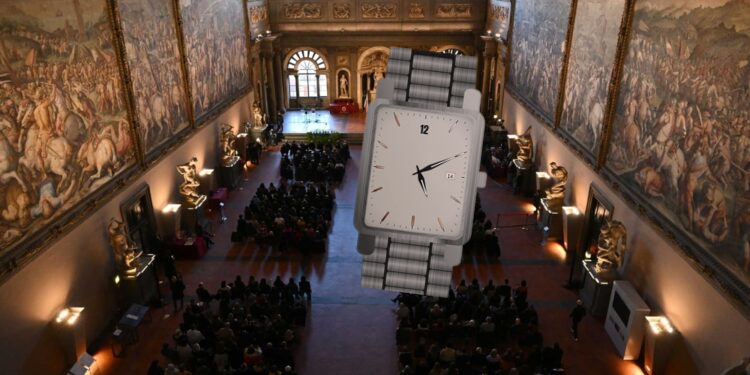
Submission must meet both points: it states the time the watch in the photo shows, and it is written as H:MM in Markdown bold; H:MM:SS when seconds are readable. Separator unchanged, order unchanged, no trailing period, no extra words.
**5:10**
